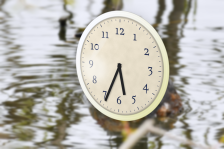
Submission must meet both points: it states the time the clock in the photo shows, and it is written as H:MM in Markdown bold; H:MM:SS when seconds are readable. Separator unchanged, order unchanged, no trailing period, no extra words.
**5:34**
